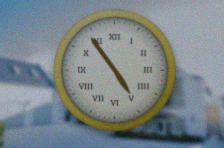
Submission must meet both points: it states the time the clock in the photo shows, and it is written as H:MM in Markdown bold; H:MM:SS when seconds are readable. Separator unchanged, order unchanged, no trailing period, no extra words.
**4:54**
